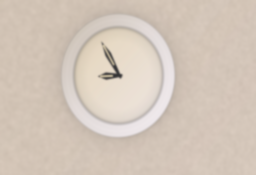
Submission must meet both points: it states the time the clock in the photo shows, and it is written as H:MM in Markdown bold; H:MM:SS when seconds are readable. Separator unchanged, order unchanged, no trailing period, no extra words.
**8:55**
